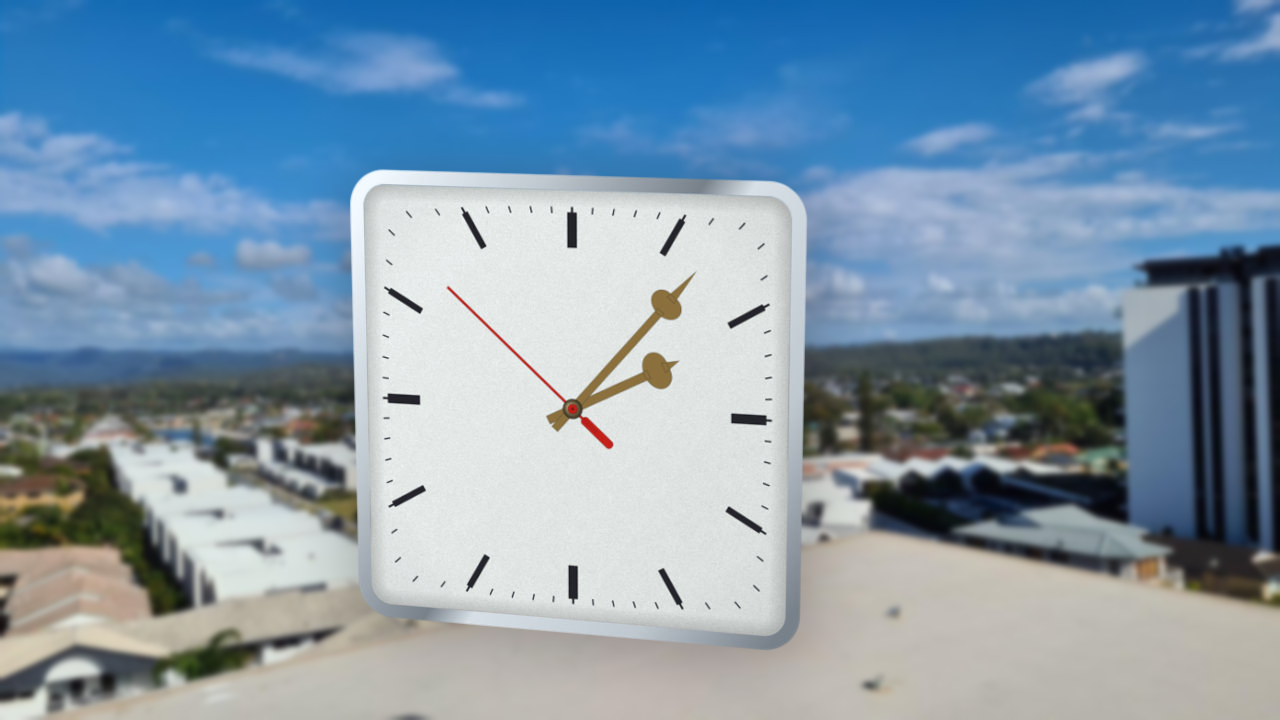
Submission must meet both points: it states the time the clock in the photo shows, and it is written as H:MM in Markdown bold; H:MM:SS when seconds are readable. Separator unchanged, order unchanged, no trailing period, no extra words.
**2:06:52**
